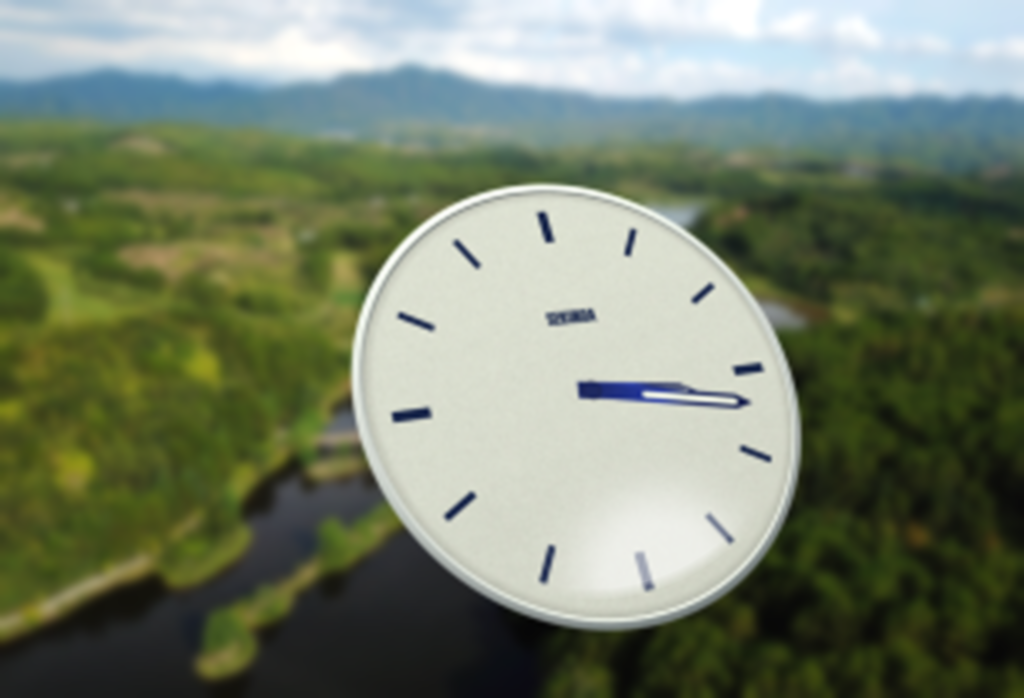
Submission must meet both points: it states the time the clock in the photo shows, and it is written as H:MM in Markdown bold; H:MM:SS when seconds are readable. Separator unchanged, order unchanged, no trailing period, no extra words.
**3:17**
